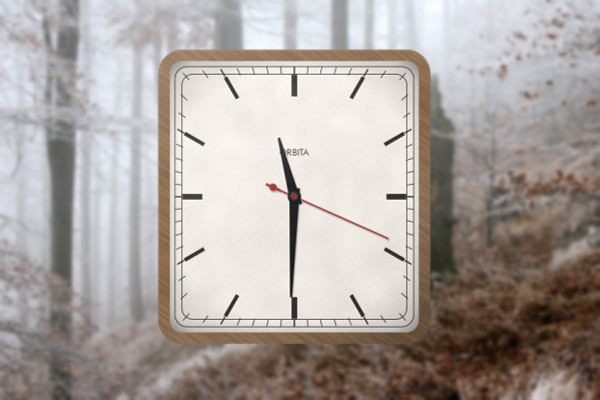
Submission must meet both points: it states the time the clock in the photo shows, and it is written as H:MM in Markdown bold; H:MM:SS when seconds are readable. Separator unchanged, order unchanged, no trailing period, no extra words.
**11:30:19**
